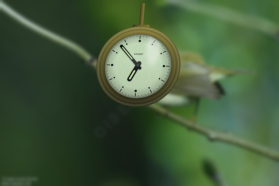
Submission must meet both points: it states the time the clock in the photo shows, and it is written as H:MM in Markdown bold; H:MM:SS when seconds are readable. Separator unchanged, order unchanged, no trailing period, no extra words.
**6:53**
